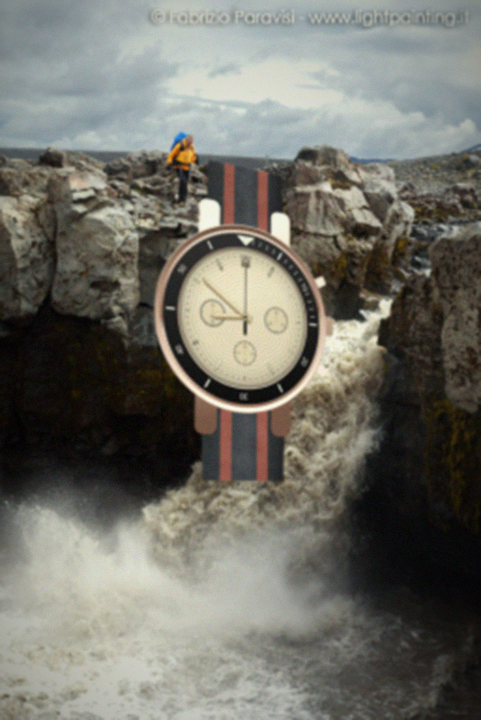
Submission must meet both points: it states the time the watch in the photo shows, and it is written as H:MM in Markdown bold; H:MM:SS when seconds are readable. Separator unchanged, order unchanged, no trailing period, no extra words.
**8:51**
